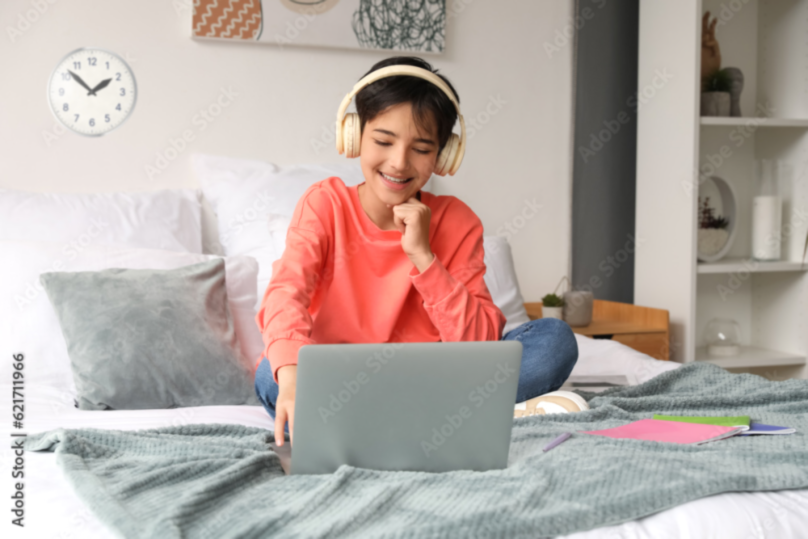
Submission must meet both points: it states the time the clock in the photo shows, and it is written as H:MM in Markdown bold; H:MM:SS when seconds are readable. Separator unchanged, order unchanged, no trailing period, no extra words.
**1:52**
